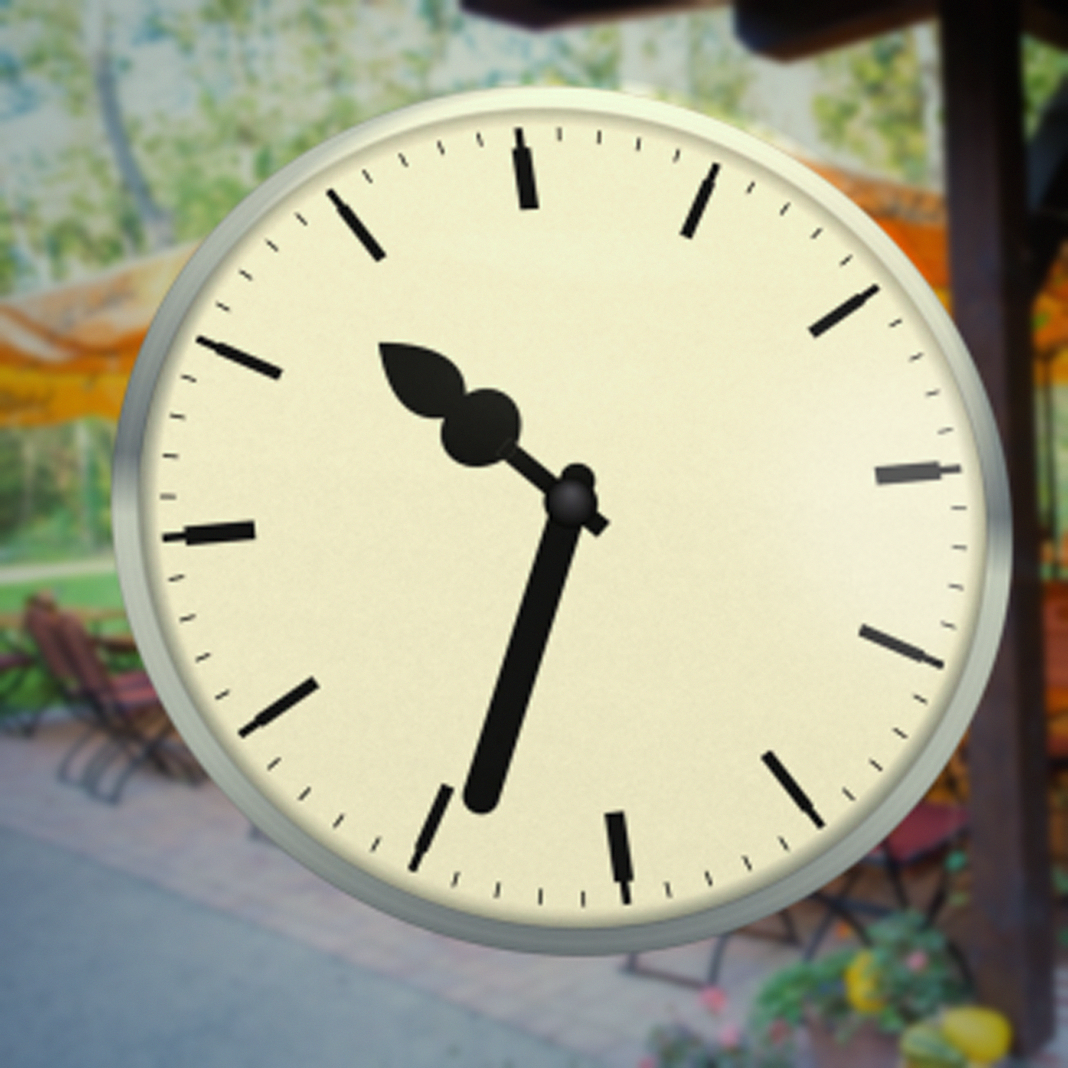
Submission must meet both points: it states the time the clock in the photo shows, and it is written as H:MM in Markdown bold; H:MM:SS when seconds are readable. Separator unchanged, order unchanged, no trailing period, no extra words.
**10:34**
